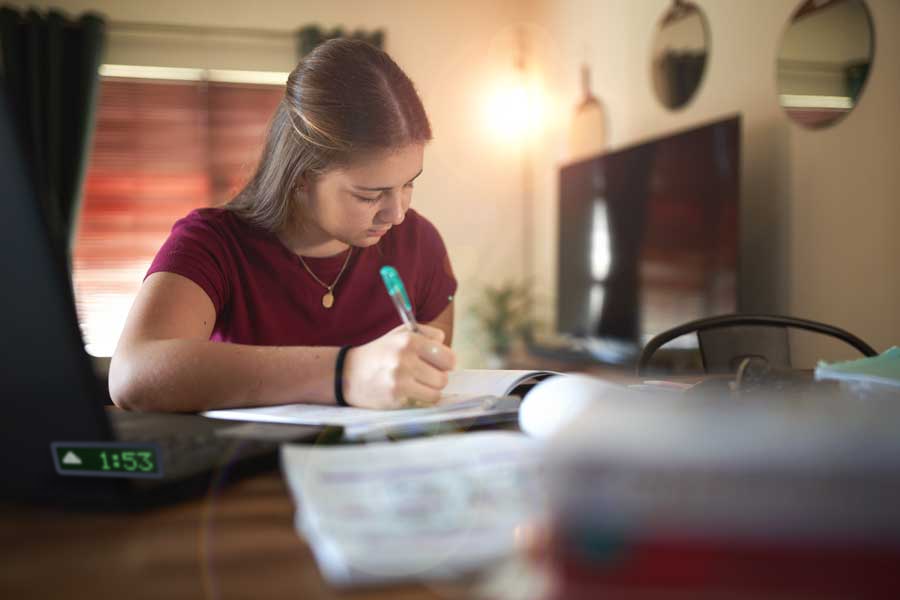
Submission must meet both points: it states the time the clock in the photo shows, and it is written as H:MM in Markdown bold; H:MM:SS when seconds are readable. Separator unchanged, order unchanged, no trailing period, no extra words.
**1:53**
